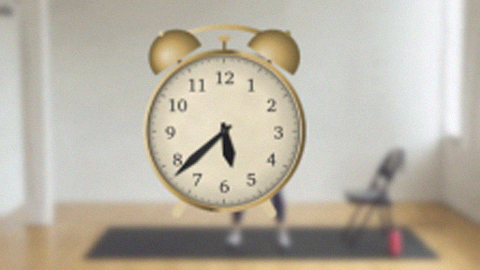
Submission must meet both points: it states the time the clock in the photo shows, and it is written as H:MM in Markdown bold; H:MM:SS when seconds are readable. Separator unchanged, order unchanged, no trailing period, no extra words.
**5:38**
